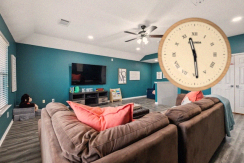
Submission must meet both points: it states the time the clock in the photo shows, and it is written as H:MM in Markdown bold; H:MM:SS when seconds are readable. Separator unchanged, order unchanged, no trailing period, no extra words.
**11:29**
